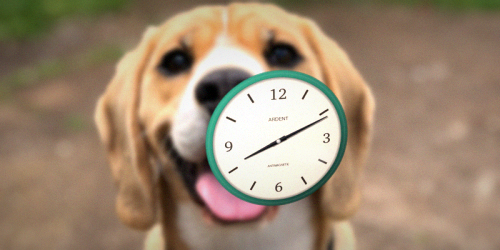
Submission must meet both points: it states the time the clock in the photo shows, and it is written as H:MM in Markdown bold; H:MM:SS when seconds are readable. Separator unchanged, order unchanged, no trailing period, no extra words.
**8:11**
